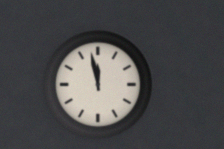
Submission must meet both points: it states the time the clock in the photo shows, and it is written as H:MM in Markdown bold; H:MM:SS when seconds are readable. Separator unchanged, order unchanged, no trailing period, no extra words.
**11:58**
